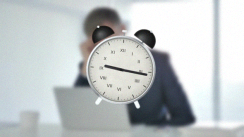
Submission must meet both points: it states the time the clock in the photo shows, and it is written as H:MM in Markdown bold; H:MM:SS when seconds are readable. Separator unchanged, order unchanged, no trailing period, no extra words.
**9:16**
